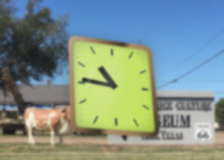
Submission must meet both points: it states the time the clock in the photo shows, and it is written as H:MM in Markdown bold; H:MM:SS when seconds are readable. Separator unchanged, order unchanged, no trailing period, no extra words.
**10:46**
